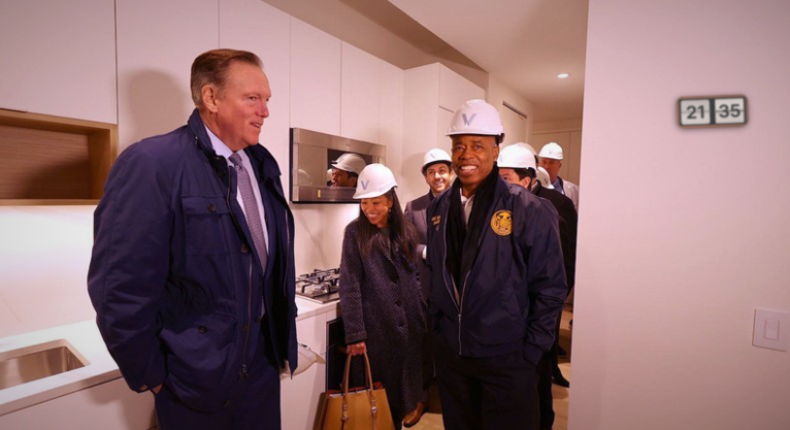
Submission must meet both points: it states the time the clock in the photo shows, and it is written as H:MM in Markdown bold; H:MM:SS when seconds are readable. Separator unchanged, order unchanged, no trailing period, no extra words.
**21:35**
